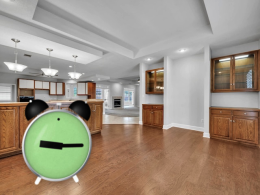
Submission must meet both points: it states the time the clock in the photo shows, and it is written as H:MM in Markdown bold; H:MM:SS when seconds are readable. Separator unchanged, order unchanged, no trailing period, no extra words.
**9:15**
